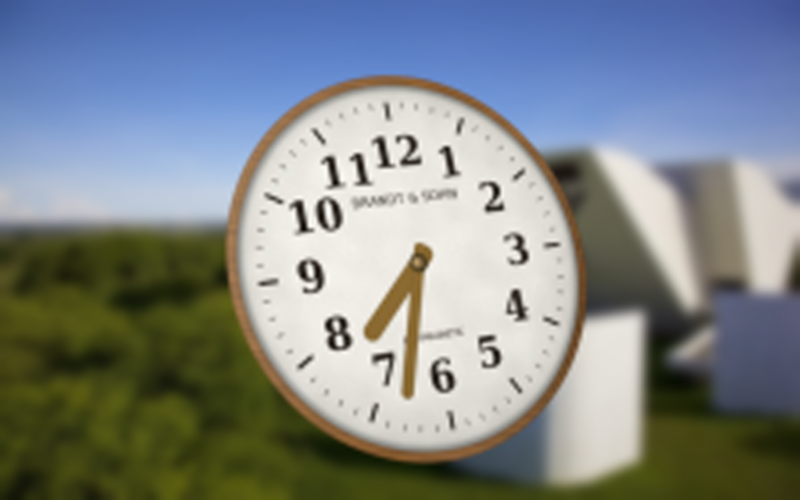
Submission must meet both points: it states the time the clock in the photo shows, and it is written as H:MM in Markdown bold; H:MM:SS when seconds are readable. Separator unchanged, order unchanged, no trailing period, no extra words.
**7:33**
